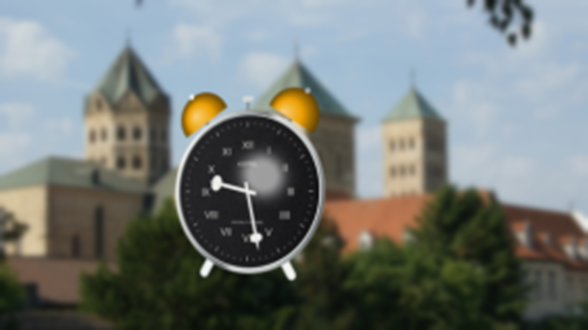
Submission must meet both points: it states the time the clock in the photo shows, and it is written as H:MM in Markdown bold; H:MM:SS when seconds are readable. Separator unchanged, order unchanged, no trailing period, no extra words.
**9:28**
